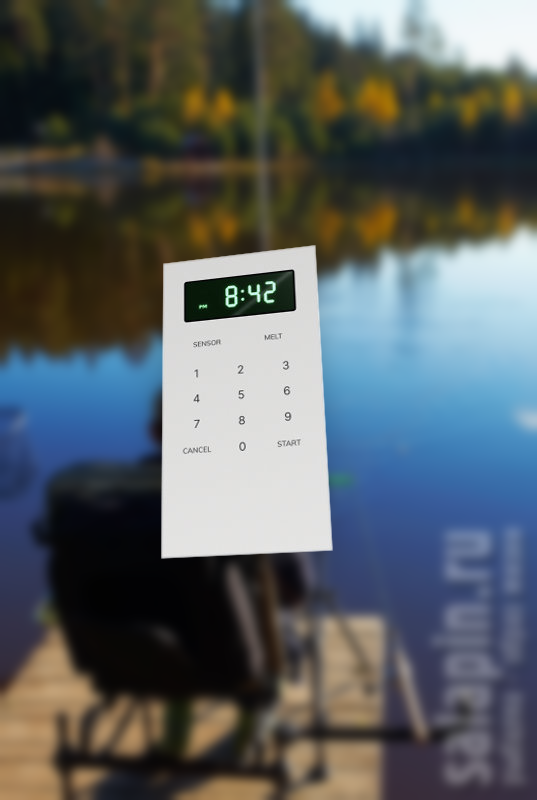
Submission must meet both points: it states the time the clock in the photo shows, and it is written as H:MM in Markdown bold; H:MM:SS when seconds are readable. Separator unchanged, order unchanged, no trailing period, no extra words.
**8:42**
